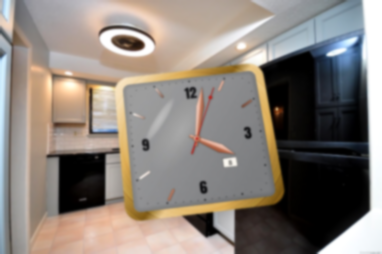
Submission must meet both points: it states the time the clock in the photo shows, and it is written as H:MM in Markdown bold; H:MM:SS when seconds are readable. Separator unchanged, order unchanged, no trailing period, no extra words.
**4:02:04**
